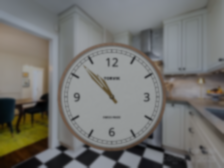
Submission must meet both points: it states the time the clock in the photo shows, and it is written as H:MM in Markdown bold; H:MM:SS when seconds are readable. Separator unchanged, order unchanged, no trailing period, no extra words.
**10:53**
